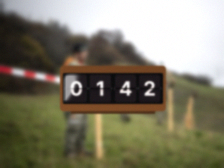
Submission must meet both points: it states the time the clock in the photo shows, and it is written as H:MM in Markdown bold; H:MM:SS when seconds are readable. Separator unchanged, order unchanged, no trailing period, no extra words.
**1:42**
